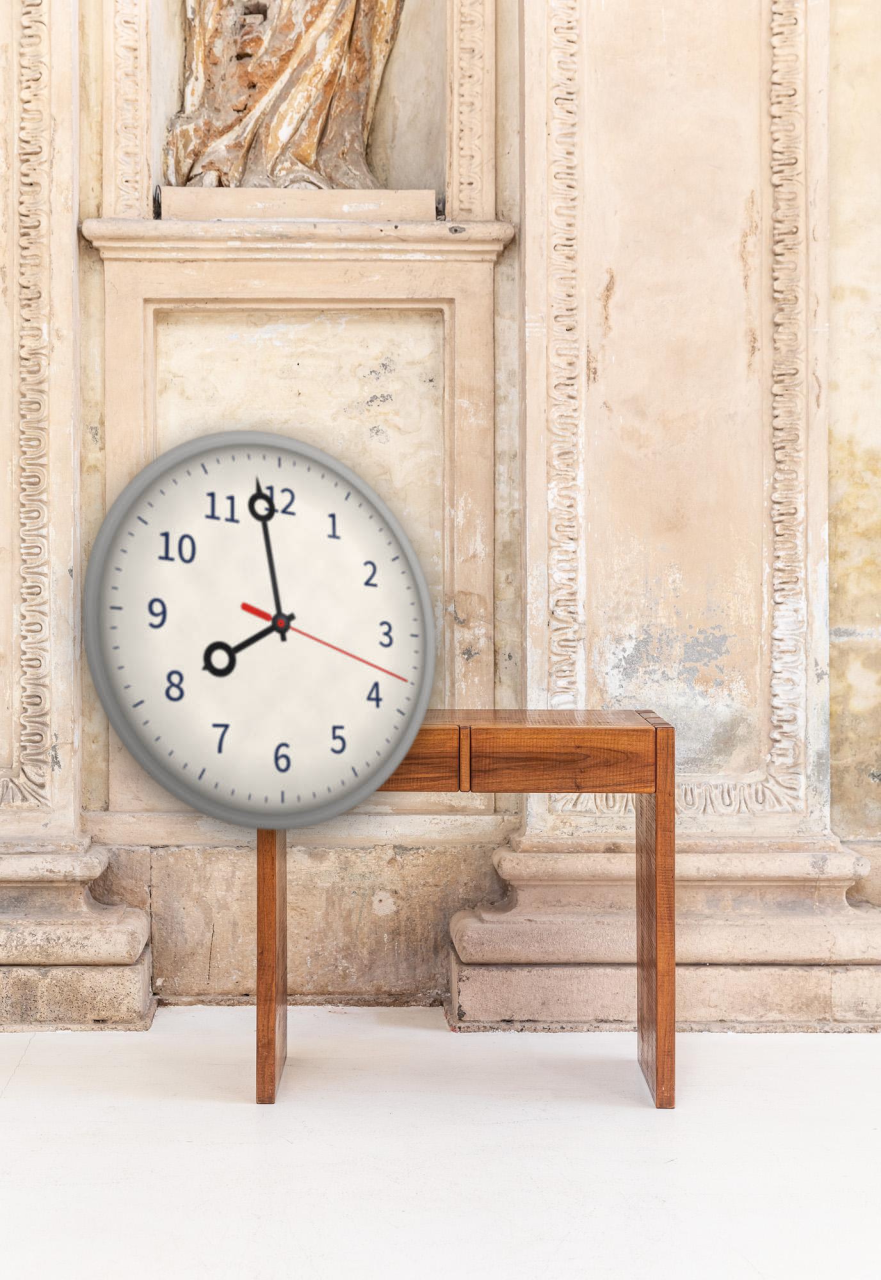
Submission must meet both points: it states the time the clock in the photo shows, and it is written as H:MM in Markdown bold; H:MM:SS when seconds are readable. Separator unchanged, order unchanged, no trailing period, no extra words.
**7:58:18**
